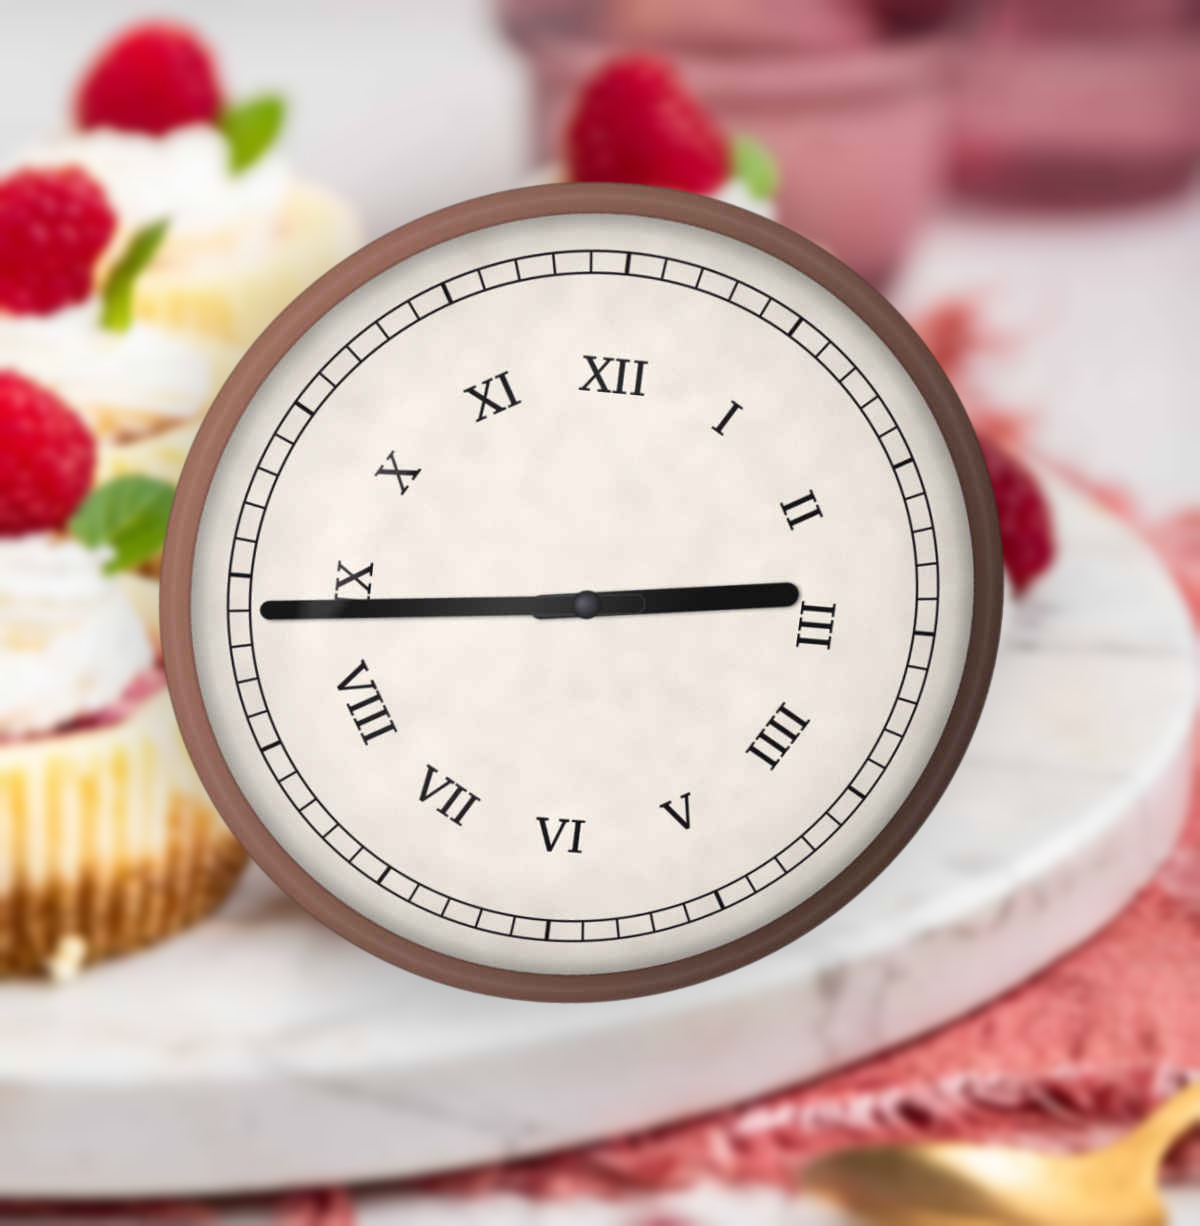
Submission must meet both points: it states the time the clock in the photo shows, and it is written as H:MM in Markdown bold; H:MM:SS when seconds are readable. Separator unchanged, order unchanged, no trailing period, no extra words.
**2:44**
